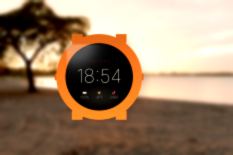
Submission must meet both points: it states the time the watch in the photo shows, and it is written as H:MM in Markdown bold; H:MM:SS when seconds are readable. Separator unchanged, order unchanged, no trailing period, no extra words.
**18:54**
